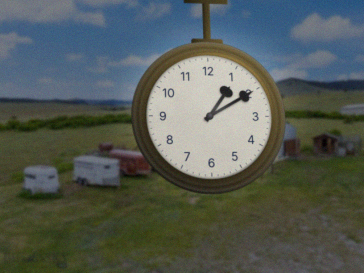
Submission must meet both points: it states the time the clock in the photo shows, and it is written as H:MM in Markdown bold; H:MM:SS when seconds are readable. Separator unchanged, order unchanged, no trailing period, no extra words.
**1:10**
